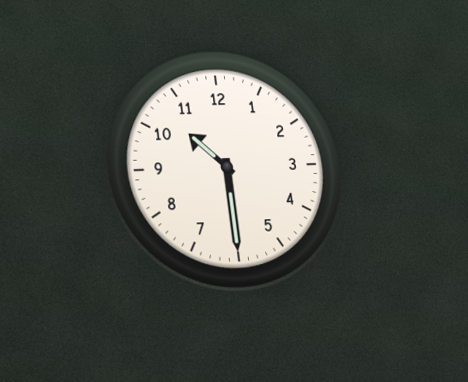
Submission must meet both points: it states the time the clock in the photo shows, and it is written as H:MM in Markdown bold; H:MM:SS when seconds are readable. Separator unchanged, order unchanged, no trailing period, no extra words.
**10:30**
